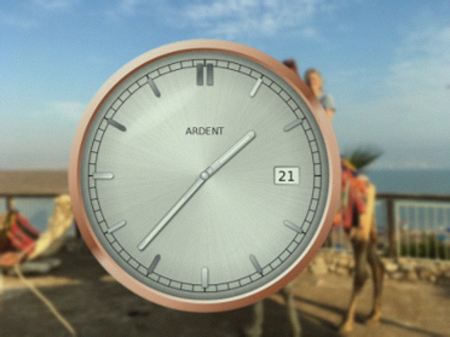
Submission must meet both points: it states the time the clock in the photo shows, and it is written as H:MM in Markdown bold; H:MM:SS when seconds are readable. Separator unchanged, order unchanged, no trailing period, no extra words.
**1:37**
